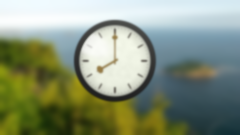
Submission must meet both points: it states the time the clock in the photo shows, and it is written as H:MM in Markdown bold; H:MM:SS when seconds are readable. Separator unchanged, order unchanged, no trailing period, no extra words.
**8:00**
